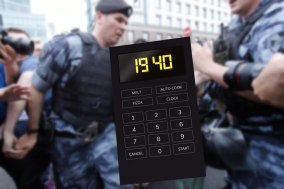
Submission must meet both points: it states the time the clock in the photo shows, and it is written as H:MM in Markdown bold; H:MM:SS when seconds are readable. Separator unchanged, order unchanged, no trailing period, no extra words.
**19:40**
